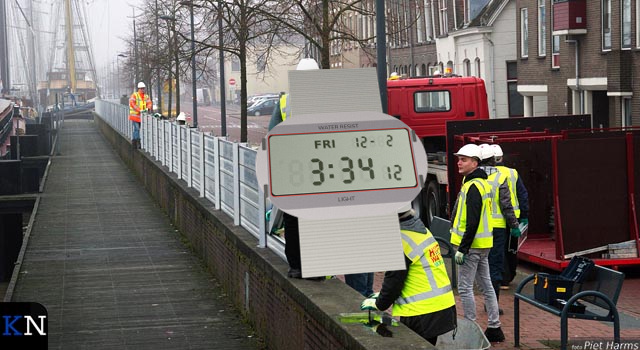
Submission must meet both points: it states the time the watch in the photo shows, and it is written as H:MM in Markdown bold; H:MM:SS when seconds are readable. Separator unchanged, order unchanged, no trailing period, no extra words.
**3:34:12**
